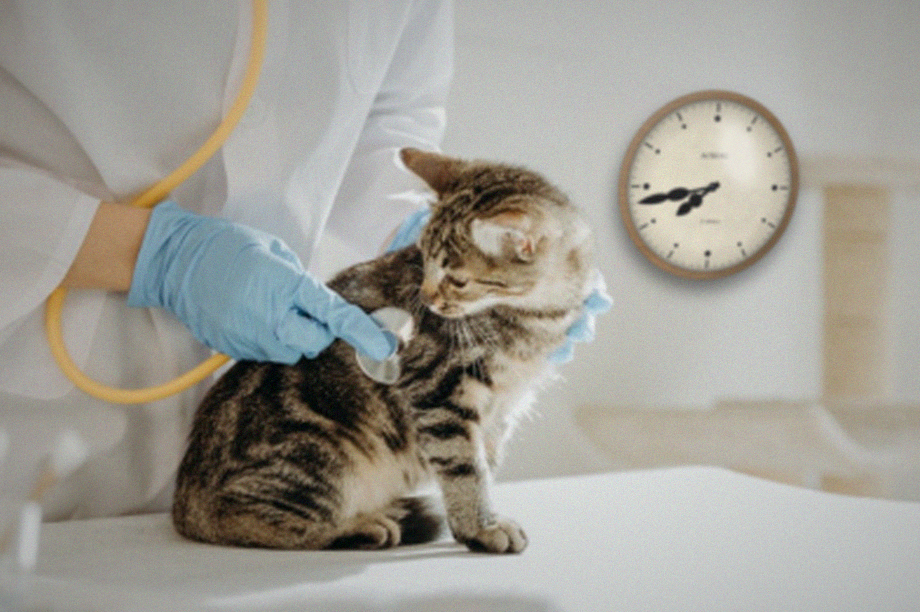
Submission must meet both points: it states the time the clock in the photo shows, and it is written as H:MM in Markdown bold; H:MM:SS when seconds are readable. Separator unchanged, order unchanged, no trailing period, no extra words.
**7:43**
